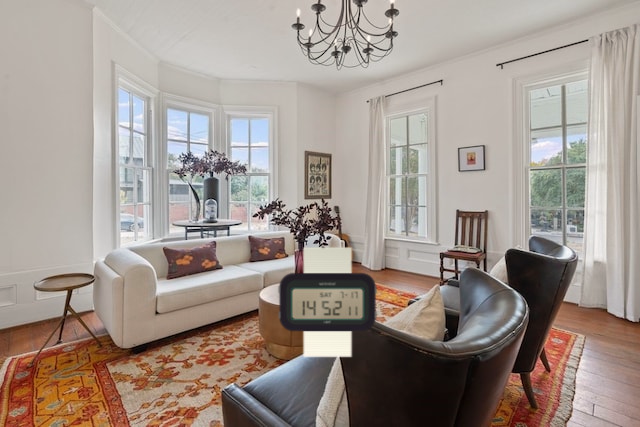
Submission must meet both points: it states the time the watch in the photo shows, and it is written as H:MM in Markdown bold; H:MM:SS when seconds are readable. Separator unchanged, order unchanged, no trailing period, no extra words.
**14:52**
